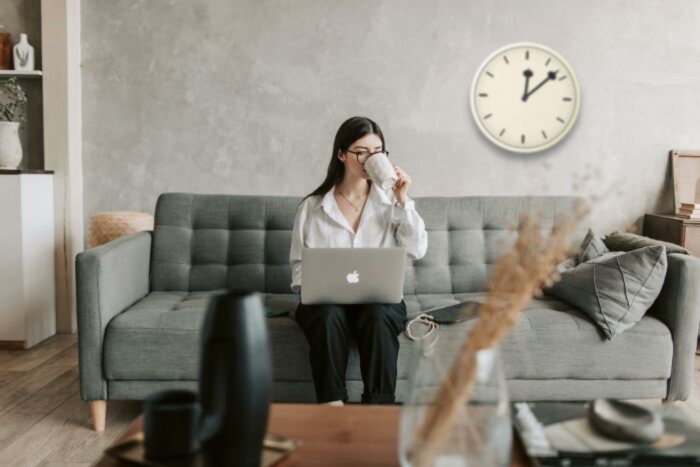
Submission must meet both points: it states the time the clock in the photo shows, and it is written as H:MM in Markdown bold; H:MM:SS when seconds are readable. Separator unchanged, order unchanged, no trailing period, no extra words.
**12:08**
